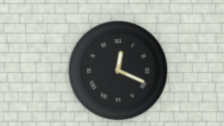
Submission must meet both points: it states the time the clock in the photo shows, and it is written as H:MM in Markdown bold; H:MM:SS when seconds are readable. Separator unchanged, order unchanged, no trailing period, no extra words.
**12:19**
